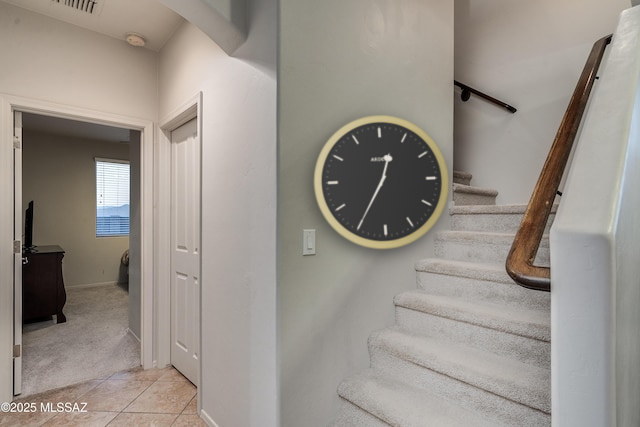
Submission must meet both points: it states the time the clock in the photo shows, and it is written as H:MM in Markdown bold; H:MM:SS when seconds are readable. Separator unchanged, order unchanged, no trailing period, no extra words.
**12:35**
